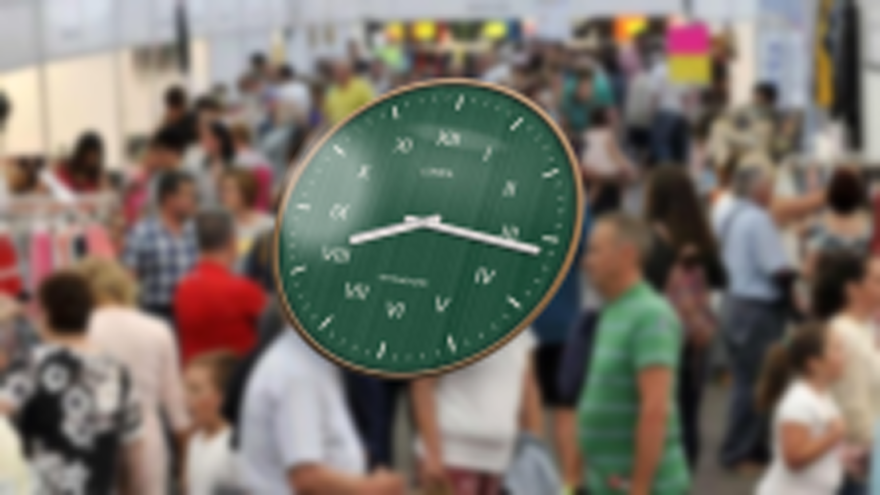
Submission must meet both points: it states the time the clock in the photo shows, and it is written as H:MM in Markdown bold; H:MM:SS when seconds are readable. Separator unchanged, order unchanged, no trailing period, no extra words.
**8:16**
